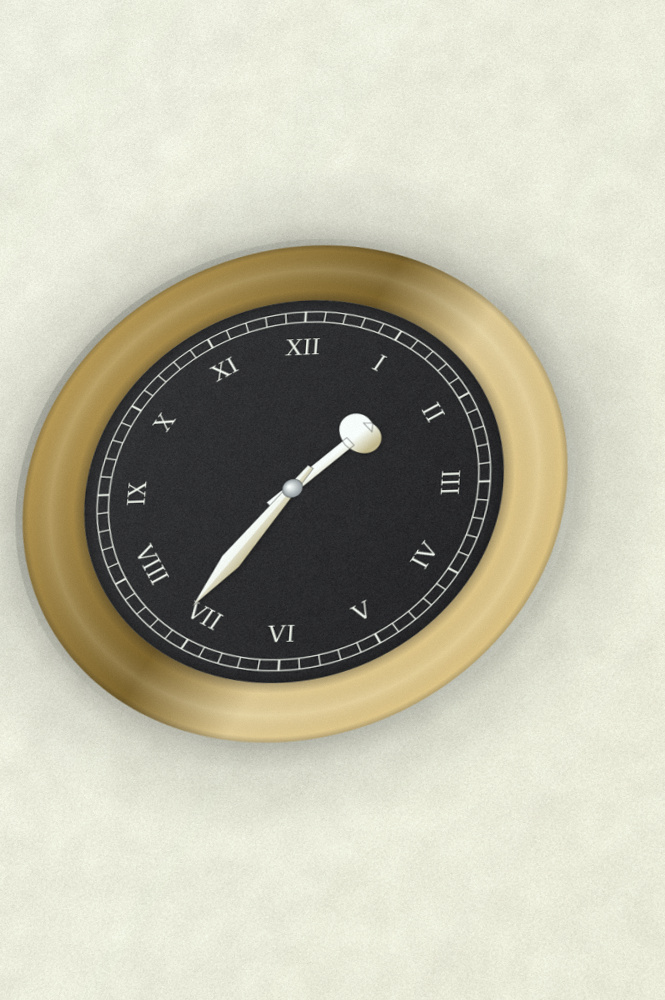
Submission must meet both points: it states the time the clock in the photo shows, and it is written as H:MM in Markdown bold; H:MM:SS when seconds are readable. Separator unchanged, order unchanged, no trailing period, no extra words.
**1:36**
